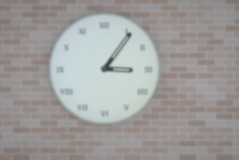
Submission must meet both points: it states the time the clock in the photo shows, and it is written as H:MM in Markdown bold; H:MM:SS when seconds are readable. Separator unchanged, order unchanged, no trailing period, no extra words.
**3:06**
